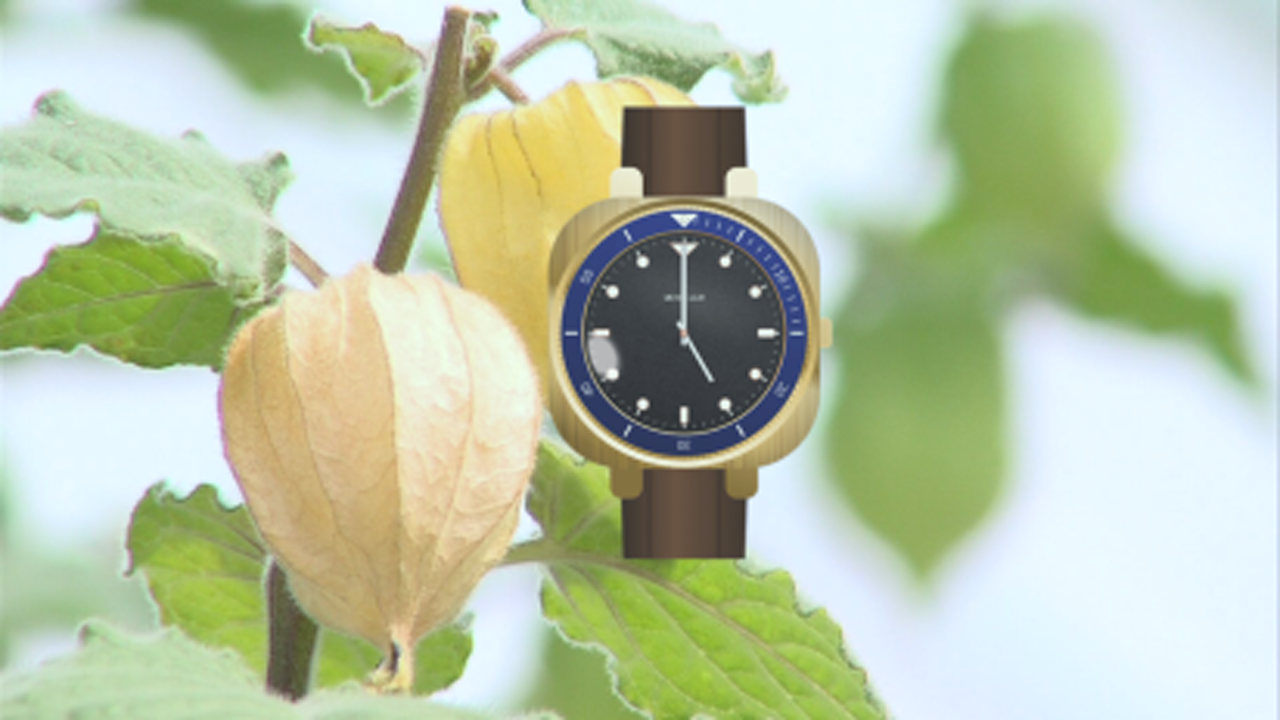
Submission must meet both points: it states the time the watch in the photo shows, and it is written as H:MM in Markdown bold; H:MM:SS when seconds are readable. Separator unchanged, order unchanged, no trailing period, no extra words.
**5:00**
